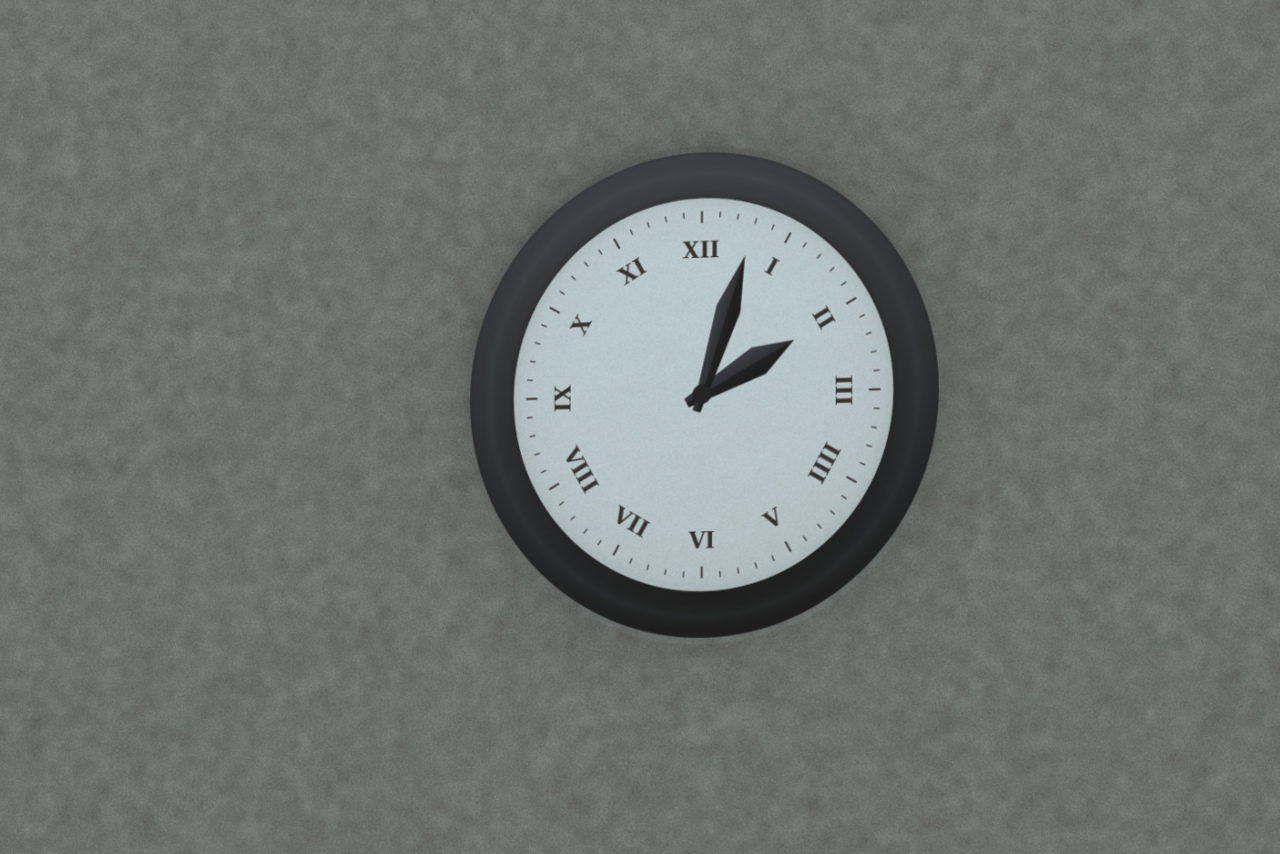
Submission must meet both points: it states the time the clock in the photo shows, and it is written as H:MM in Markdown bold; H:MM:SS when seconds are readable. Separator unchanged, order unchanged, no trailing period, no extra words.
**2:03**
